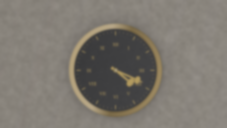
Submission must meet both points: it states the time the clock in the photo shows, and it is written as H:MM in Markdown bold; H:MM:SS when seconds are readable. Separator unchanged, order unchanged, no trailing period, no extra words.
**4:19**
